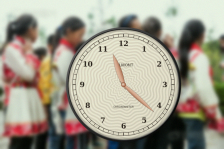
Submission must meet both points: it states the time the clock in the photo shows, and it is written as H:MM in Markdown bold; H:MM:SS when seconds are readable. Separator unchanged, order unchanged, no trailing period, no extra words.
**11:22**
